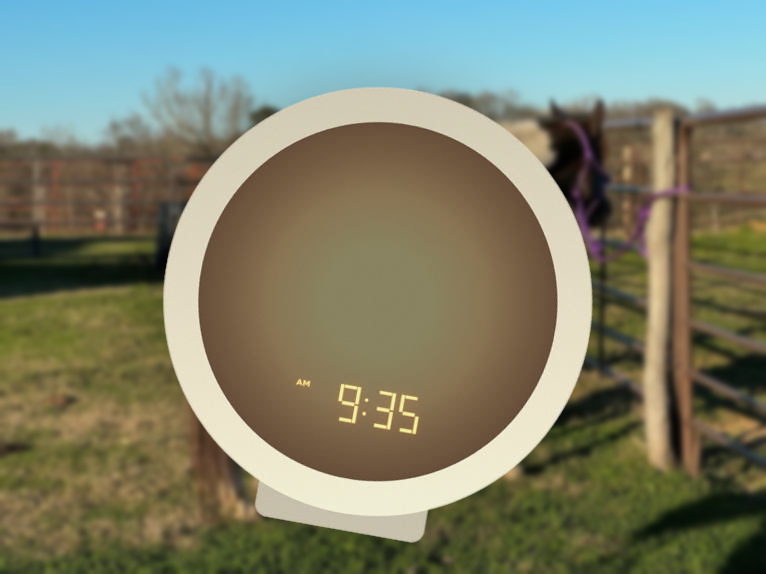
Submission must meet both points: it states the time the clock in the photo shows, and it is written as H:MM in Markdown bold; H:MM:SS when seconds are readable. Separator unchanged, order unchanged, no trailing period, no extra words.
**9:35**
